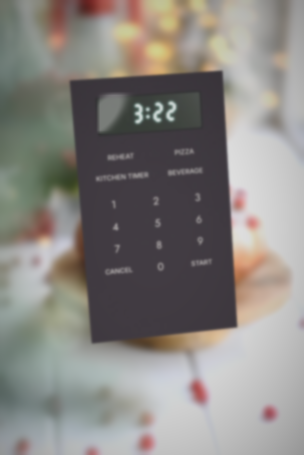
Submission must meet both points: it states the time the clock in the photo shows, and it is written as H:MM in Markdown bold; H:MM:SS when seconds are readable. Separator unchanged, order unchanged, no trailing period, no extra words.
**3:22**
